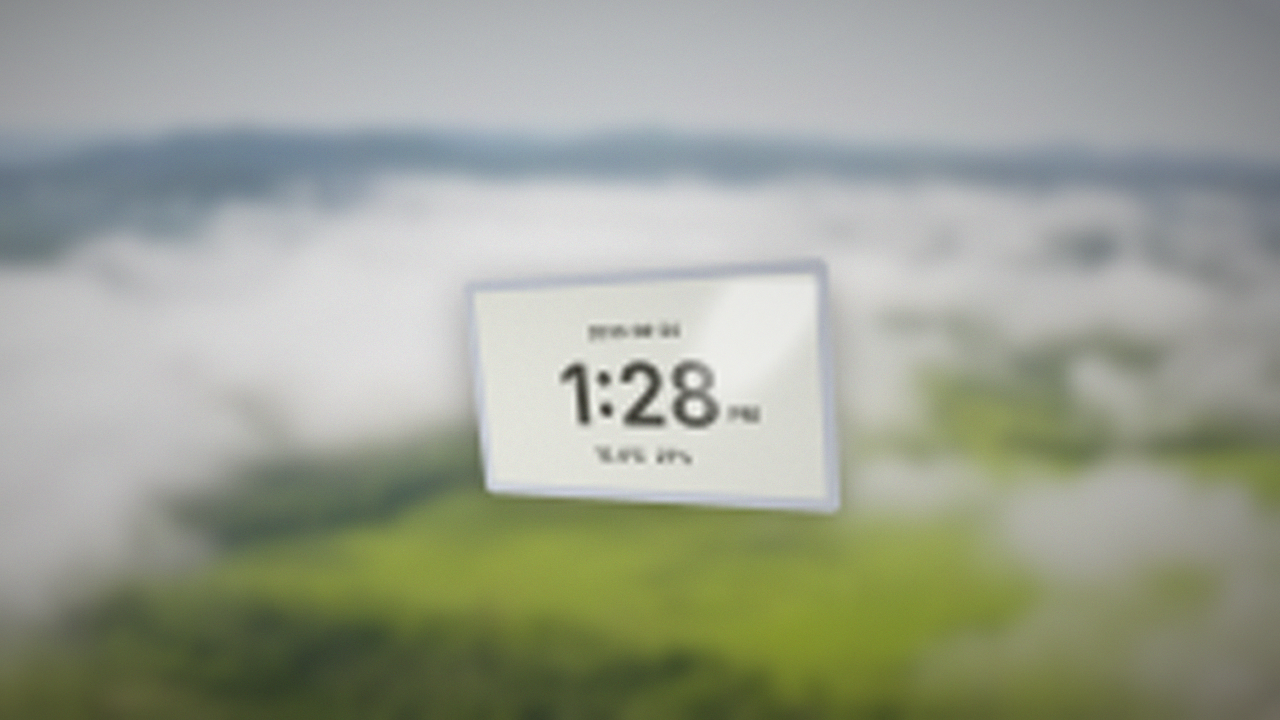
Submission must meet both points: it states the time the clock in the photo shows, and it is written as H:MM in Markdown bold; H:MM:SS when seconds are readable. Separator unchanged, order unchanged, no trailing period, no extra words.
**1:28**
